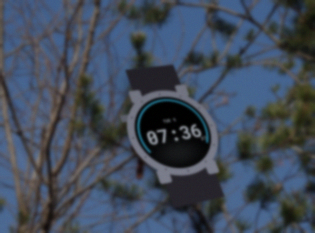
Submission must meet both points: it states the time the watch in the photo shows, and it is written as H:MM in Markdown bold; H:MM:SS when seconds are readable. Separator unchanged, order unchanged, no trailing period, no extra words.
**7:36**
